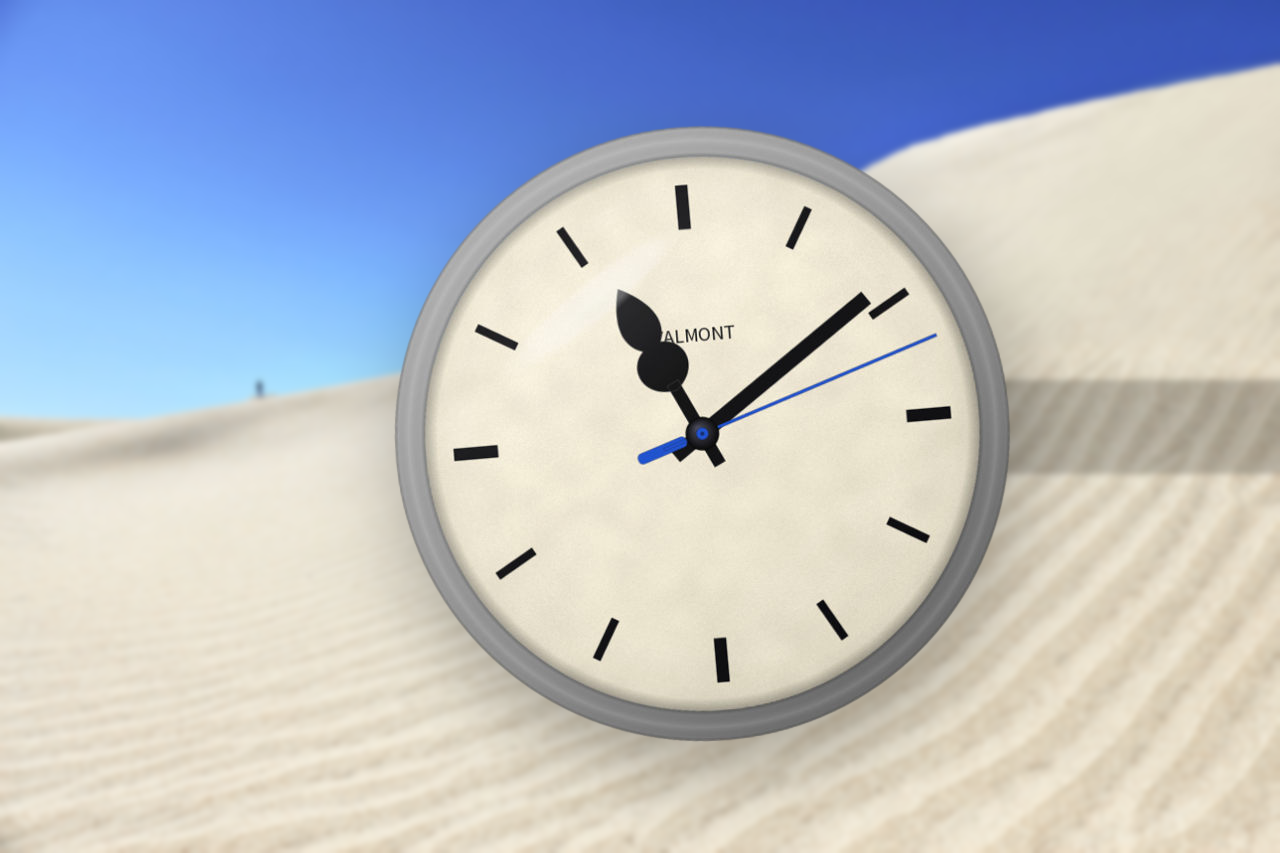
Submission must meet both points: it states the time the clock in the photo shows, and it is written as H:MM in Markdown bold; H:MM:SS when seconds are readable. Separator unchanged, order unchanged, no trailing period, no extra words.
**11:09:12**
